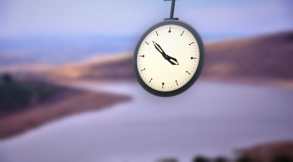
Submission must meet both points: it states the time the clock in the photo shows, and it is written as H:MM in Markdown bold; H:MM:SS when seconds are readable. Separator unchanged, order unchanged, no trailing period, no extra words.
**3:52**
